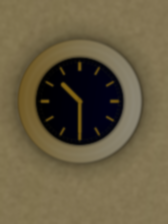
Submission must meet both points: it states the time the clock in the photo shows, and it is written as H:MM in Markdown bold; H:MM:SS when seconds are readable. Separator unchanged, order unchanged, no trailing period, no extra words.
**10:30**
